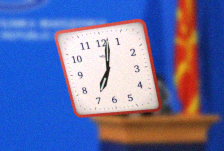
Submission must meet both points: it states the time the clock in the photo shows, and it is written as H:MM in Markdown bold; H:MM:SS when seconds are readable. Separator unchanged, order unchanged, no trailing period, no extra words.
**7:02**
